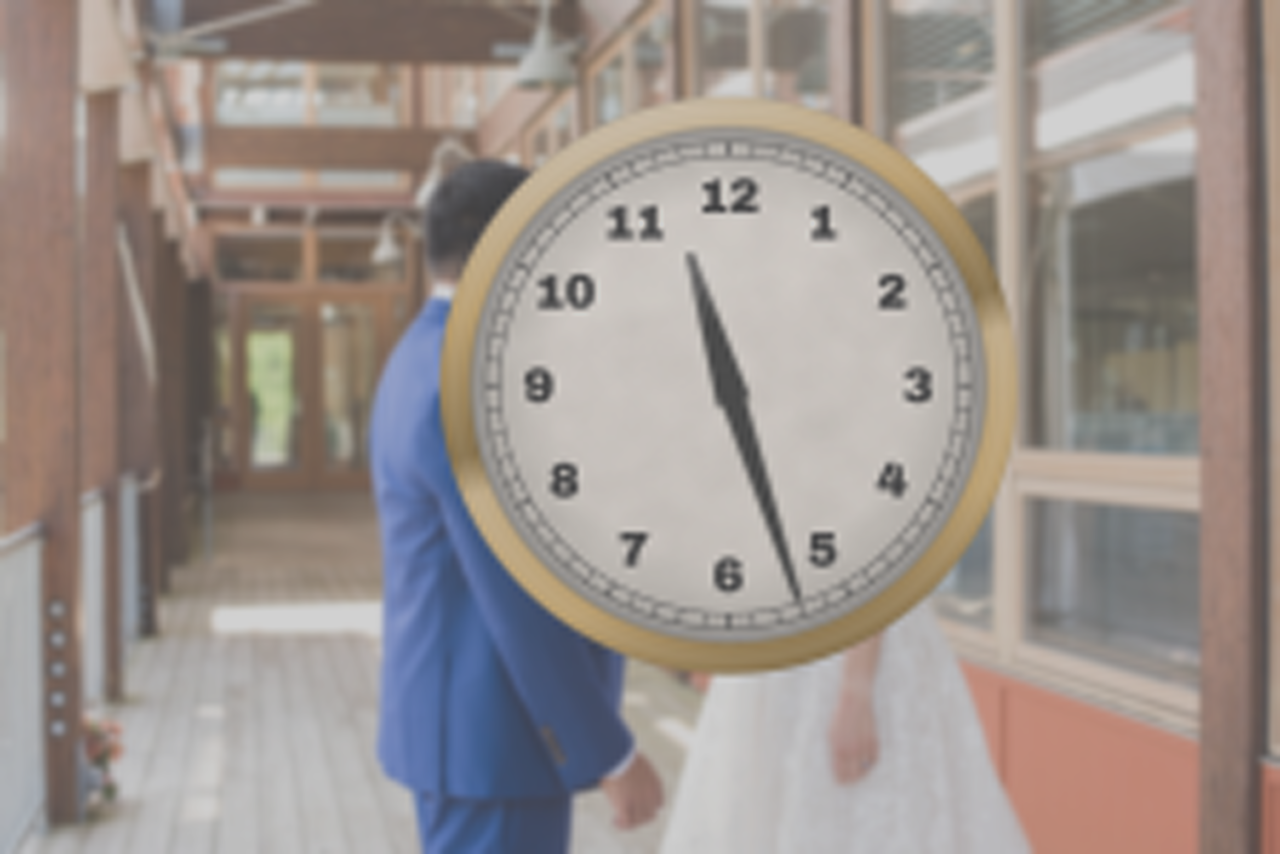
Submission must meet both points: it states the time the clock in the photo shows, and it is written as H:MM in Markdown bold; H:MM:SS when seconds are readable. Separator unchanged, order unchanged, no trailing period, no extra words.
**11:27**
